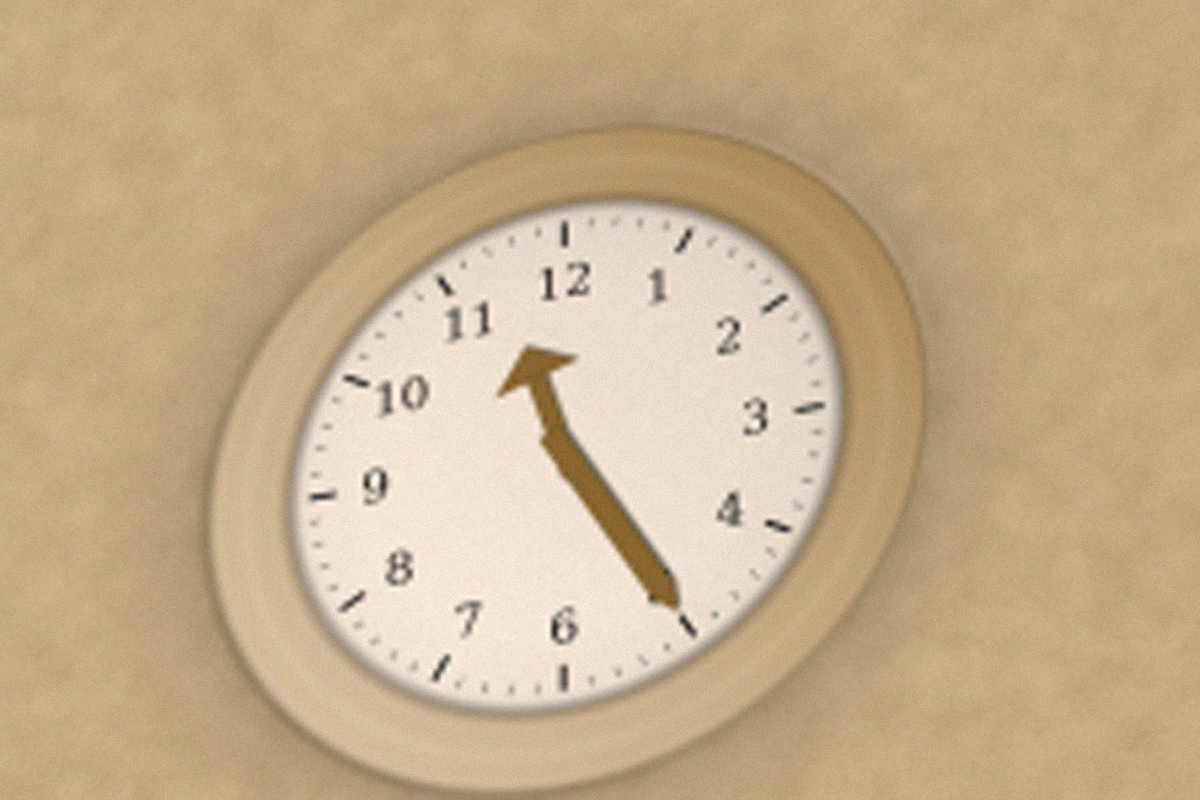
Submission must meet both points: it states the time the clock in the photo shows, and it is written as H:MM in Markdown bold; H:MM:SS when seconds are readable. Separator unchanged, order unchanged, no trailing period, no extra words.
**11:25**
